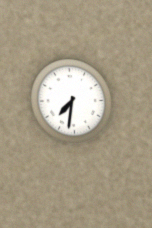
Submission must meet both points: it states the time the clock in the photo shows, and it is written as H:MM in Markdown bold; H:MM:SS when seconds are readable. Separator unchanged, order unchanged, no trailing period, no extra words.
**7:32**
